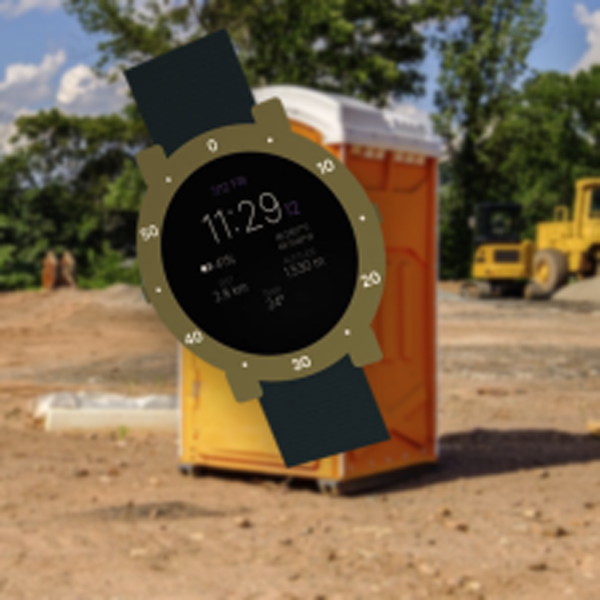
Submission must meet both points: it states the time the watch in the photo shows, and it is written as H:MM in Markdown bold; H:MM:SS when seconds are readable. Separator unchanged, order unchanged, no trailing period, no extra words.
**11:29**
